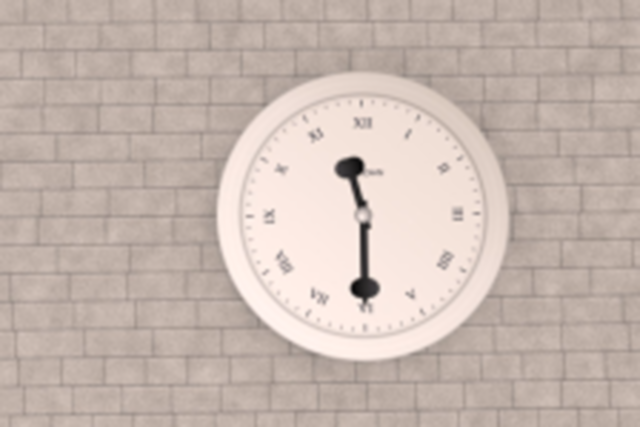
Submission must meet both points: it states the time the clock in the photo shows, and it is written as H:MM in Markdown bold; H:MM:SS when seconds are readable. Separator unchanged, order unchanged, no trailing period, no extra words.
**11:30**
